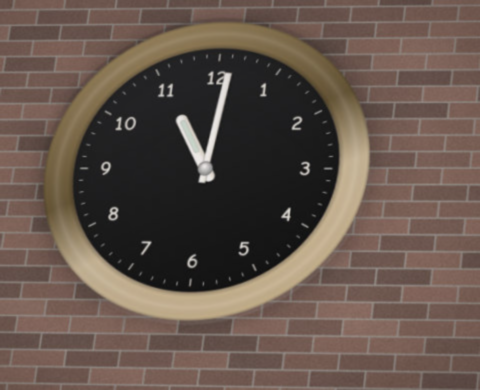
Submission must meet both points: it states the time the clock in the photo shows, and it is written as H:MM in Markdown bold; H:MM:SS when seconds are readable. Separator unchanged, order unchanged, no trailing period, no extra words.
**11:01**
